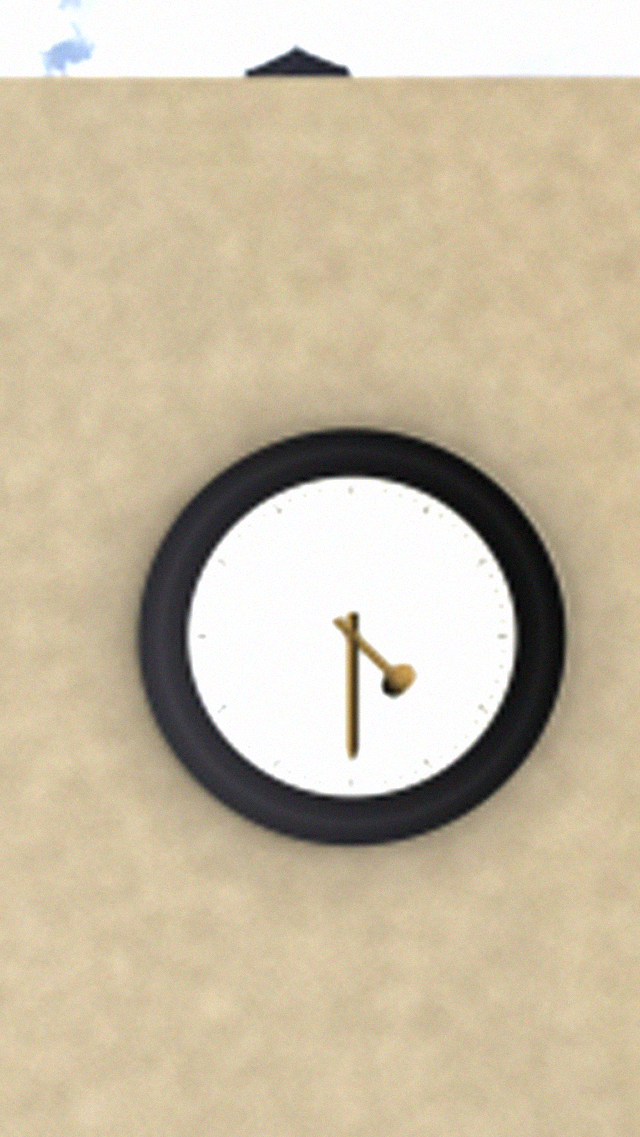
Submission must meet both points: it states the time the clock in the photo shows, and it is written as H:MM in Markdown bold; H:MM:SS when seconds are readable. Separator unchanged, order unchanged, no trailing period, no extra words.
**4:30**
